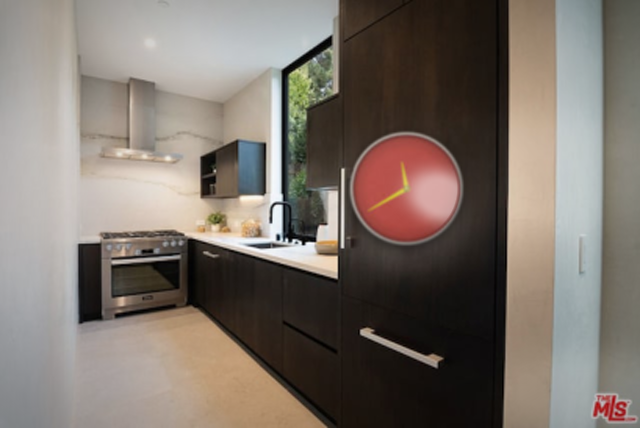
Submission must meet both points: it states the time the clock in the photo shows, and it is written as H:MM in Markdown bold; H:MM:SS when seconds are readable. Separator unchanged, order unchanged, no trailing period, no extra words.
**11:40**
